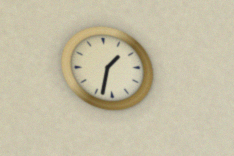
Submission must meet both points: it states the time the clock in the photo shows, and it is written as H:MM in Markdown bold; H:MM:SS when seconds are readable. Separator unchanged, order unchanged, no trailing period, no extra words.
**1:33**
